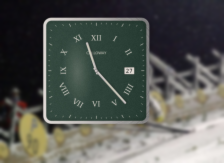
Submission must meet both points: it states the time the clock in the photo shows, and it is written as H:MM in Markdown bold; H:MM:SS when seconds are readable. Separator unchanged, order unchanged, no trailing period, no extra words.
**11:23**
